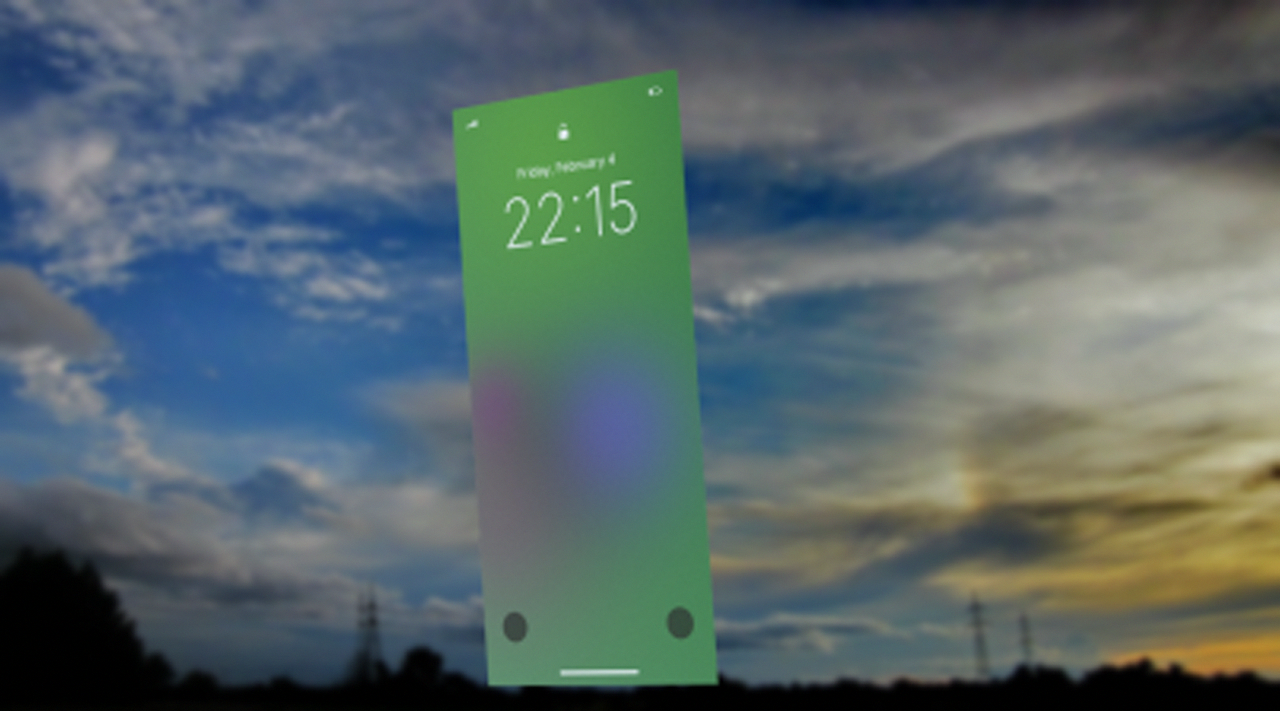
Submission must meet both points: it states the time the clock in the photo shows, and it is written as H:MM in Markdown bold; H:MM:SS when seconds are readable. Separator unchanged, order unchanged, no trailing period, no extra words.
**22:15**
